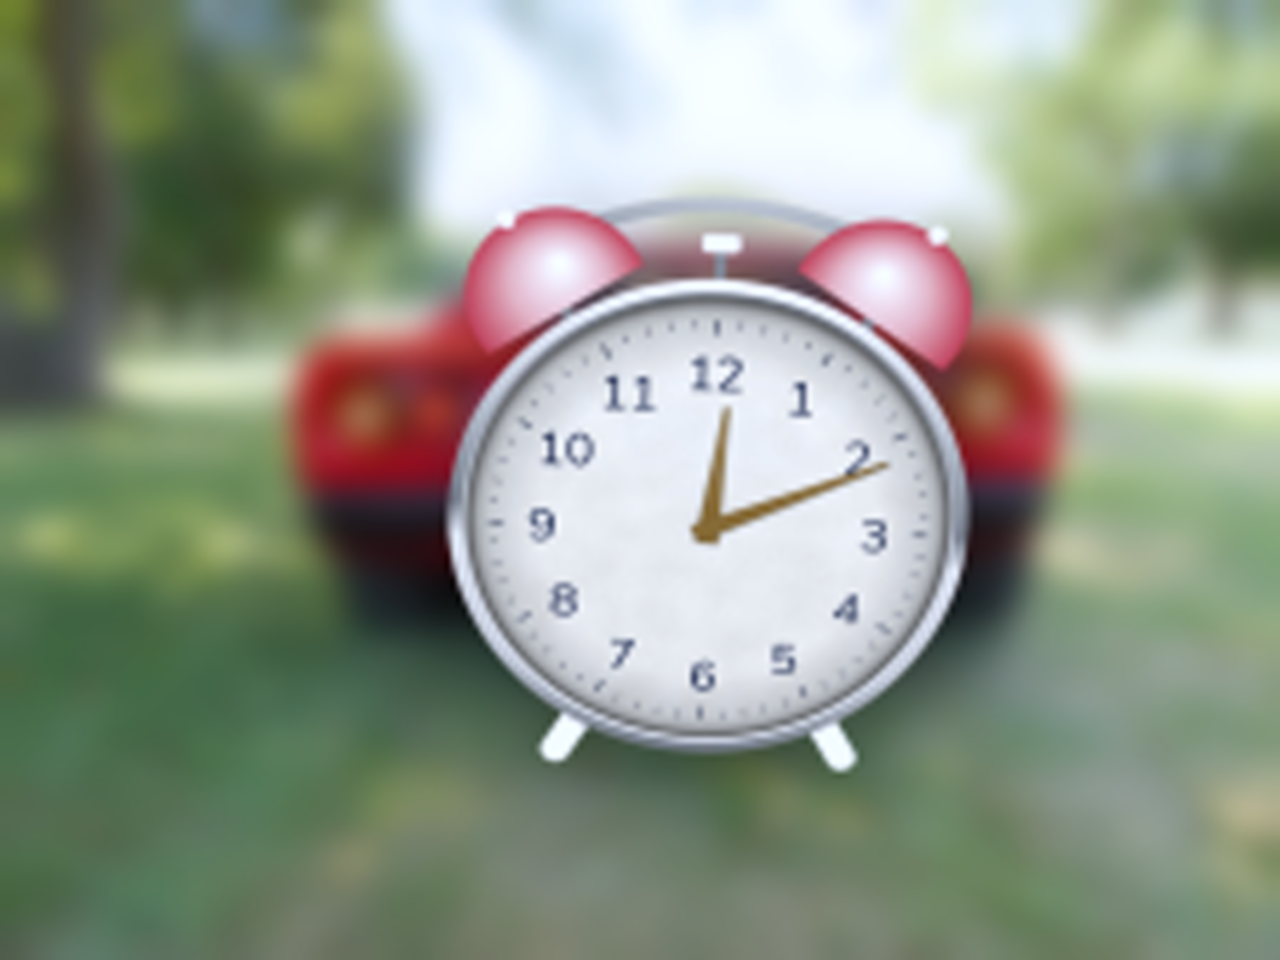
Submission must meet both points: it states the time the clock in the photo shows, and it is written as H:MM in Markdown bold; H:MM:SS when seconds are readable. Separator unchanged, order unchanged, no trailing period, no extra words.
**12:11**
